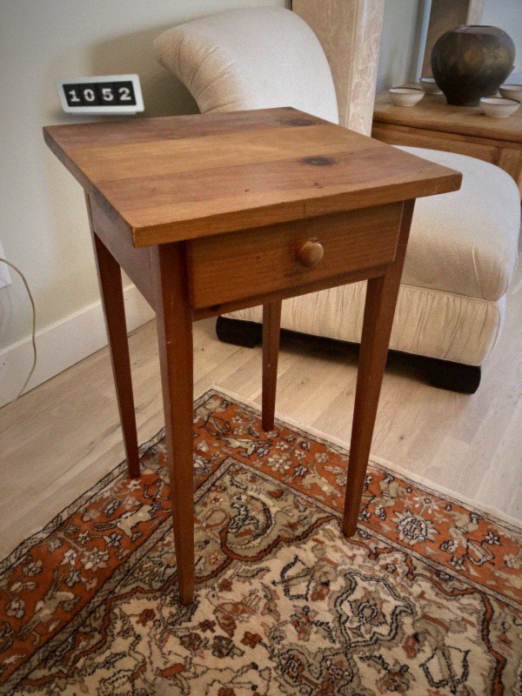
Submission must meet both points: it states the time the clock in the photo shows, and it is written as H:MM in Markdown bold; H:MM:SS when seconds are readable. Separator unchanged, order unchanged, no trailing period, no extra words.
**10:52**
